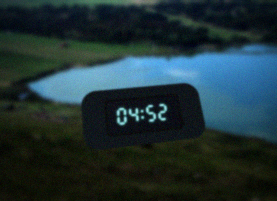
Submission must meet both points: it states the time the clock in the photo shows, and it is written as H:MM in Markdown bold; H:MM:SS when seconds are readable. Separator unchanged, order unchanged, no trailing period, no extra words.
**4:52**
